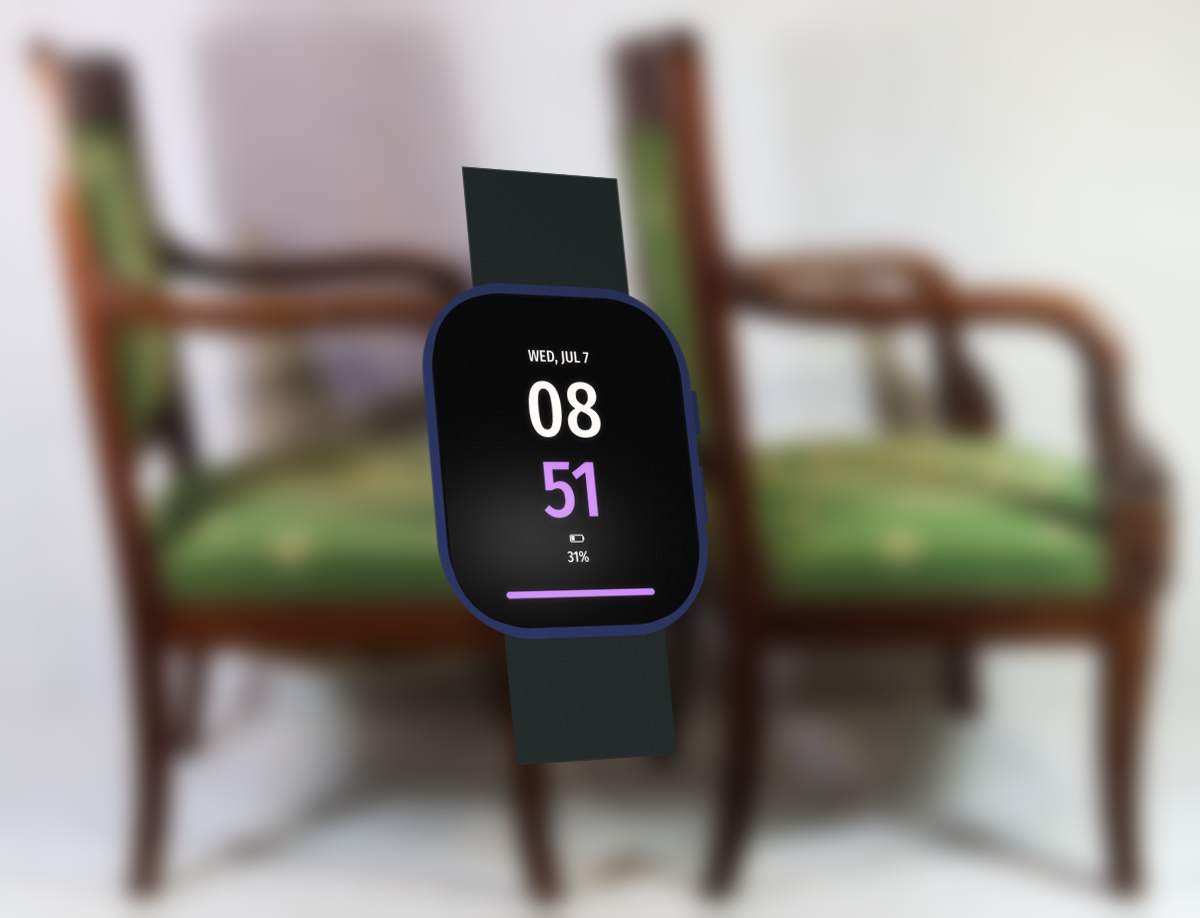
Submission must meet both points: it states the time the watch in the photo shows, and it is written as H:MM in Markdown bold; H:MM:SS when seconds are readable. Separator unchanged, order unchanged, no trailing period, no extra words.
**8:51**
